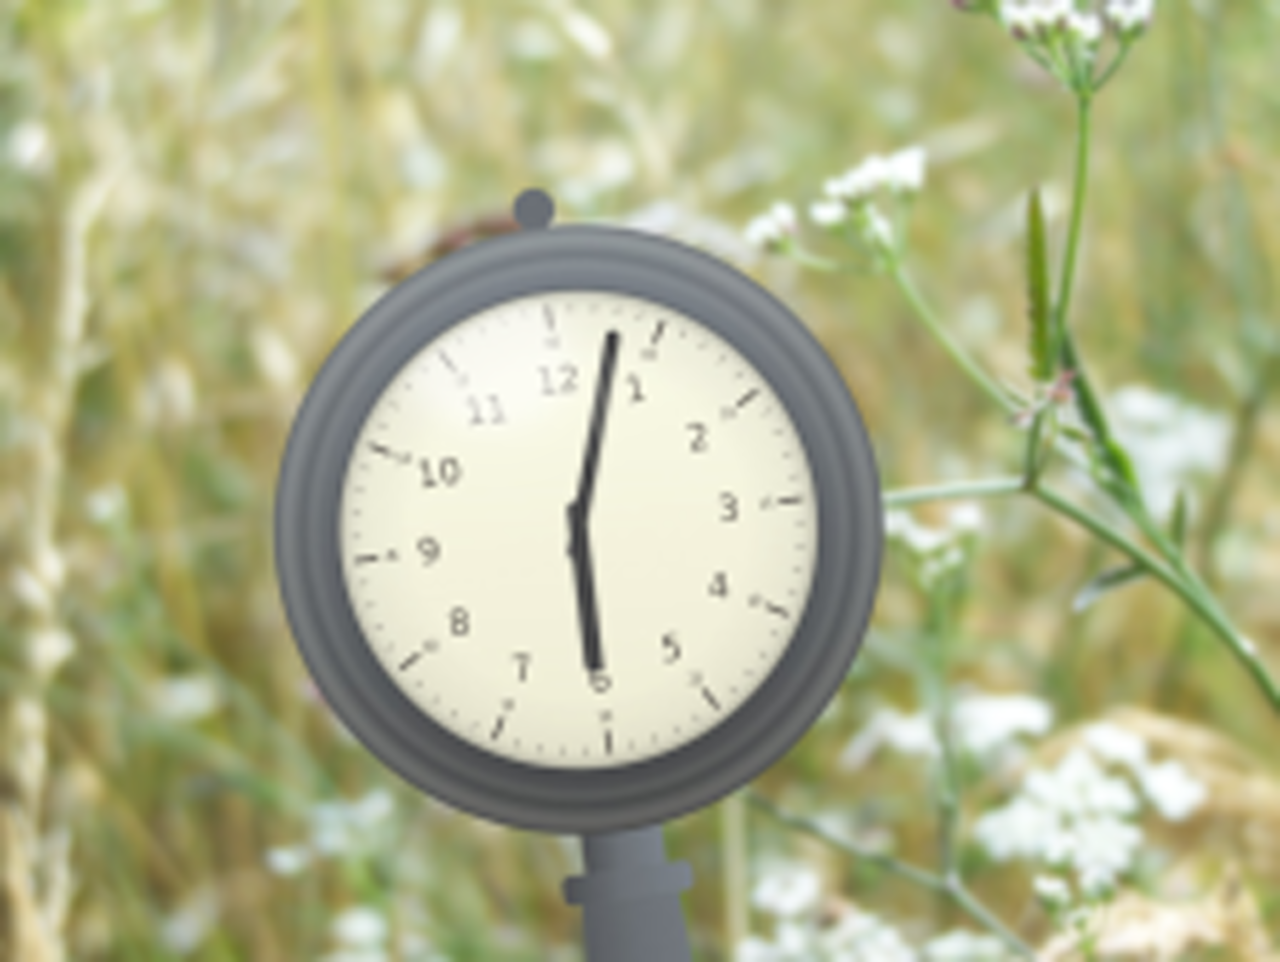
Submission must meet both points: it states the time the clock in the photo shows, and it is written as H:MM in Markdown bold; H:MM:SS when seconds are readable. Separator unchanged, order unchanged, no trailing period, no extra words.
**6:03**
